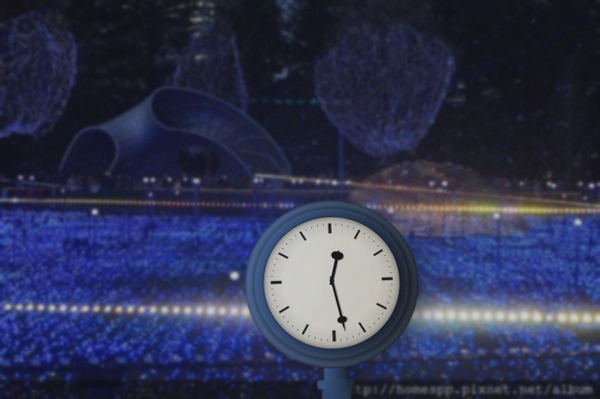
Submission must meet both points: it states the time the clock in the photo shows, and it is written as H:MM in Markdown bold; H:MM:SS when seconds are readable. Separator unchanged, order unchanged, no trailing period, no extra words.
**12:28**
